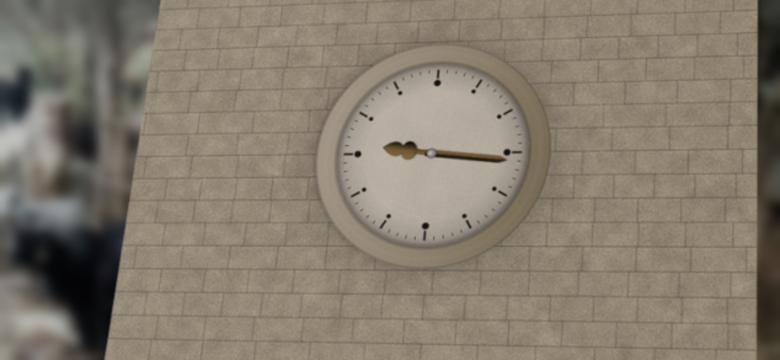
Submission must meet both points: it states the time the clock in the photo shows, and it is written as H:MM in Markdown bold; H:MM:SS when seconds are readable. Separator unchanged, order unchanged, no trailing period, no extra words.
**9:16**
